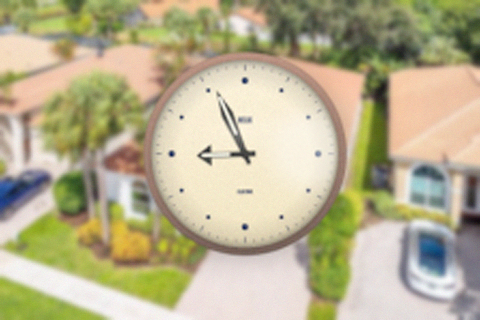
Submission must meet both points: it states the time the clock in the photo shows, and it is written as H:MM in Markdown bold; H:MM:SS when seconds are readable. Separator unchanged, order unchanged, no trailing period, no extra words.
**8:56**
